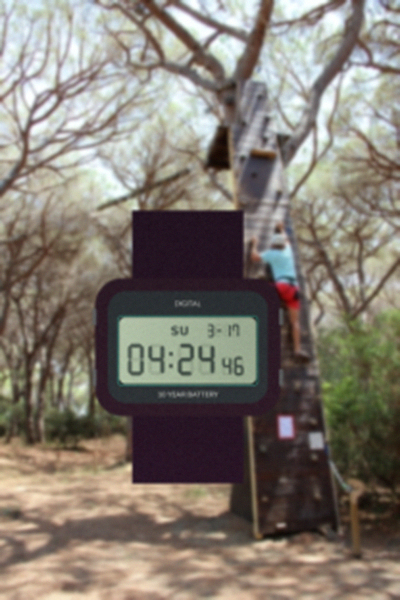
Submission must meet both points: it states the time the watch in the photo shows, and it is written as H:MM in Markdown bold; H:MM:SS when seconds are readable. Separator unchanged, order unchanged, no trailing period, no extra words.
**4:24:46**
